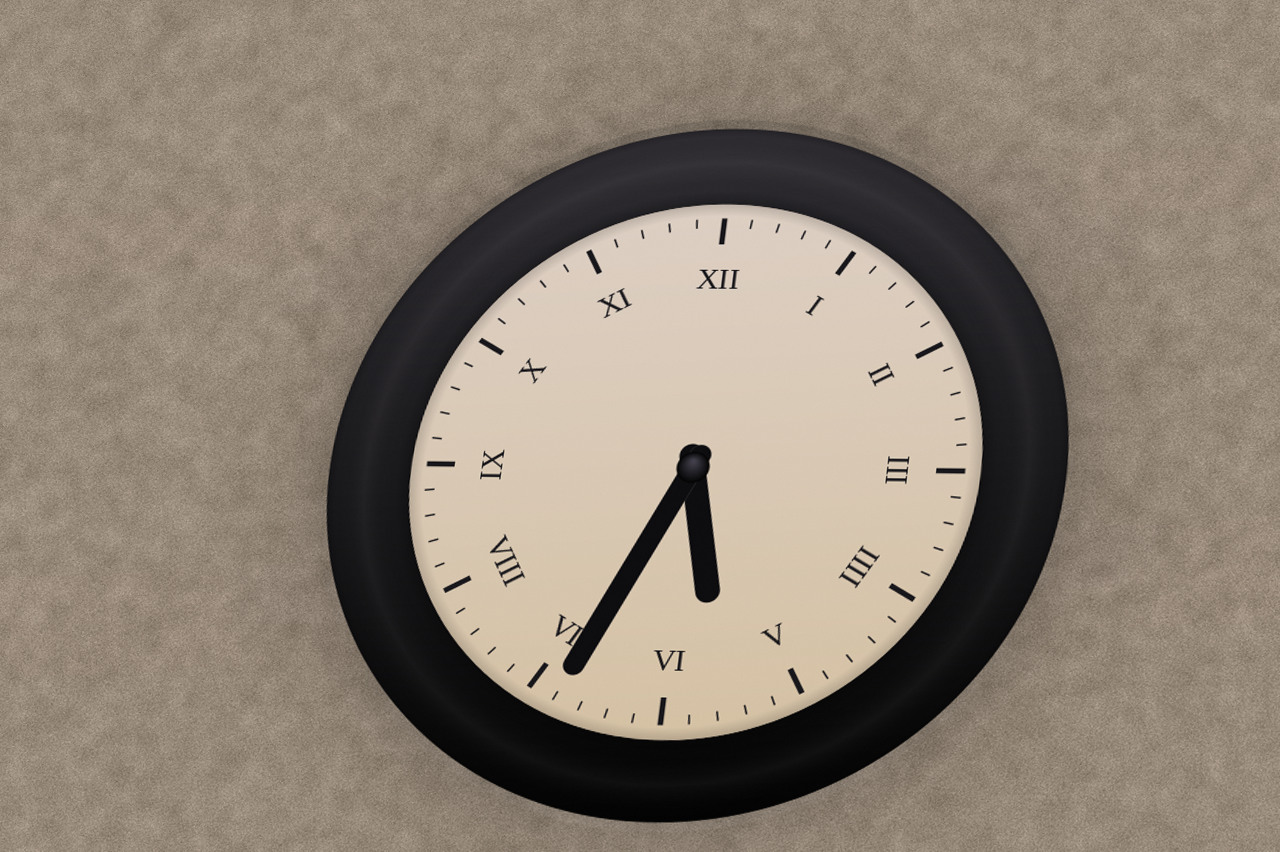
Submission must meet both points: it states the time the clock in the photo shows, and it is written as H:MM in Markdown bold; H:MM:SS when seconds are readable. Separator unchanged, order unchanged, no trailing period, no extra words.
**5:34**
